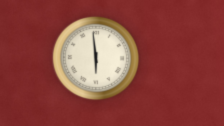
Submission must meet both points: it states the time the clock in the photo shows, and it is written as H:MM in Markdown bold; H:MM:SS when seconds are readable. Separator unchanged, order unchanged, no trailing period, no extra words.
**5:59**
